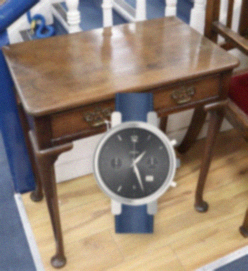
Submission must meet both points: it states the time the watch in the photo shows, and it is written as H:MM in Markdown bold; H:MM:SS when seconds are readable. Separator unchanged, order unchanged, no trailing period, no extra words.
**1:27**
